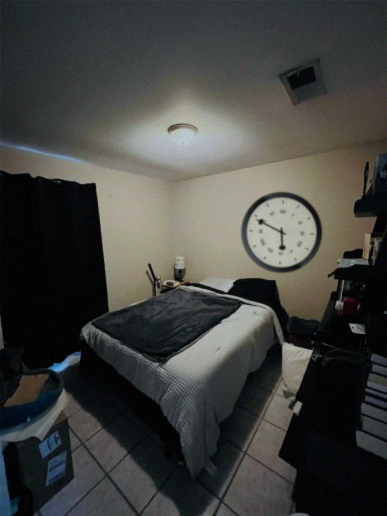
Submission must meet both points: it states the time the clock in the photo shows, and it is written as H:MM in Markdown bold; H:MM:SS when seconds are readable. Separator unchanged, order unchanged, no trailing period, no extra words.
**5:49**
